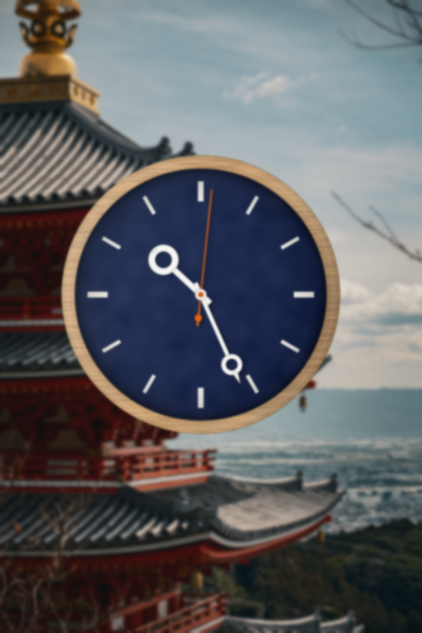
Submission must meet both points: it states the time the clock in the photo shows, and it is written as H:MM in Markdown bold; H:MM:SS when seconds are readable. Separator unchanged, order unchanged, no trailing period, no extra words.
**10:26:01**
